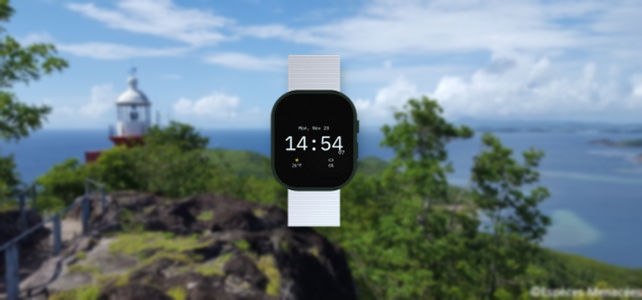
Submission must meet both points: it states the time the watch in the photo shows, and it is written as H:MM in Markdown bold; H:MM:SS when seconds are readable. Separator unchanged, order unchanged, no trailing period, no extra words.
**14:54**
